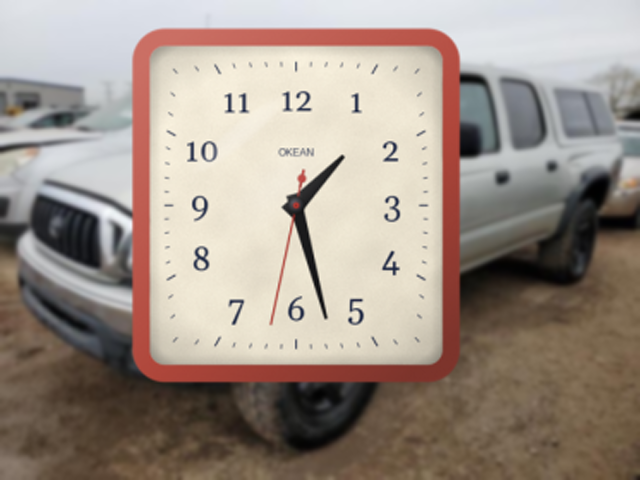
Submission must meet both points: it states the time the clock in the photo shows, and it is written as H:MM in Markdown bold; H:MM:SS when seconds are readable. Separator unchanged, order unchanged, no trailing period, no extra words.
**1:27:32**
